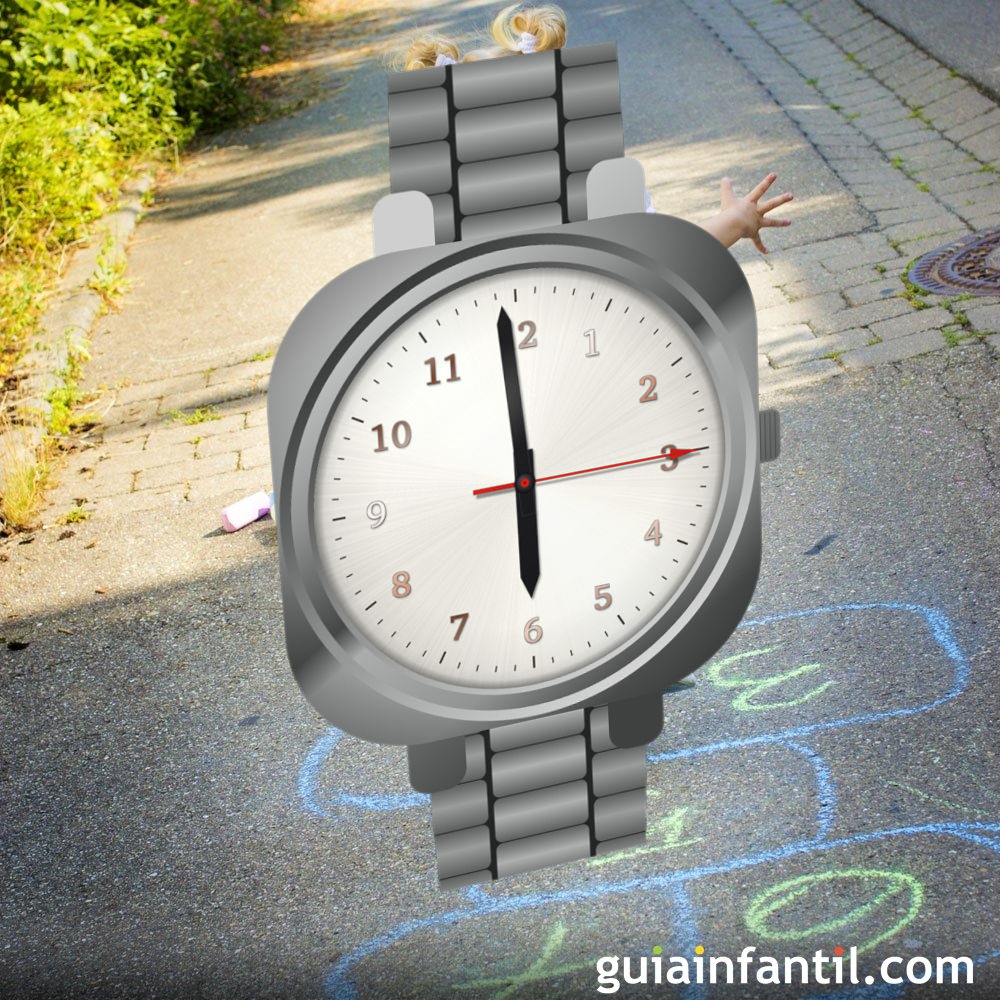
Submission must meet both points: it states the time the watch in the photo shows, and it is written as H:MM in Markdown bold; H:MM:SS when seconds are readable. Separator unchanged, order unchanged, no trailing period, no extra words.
**5:59:15**
